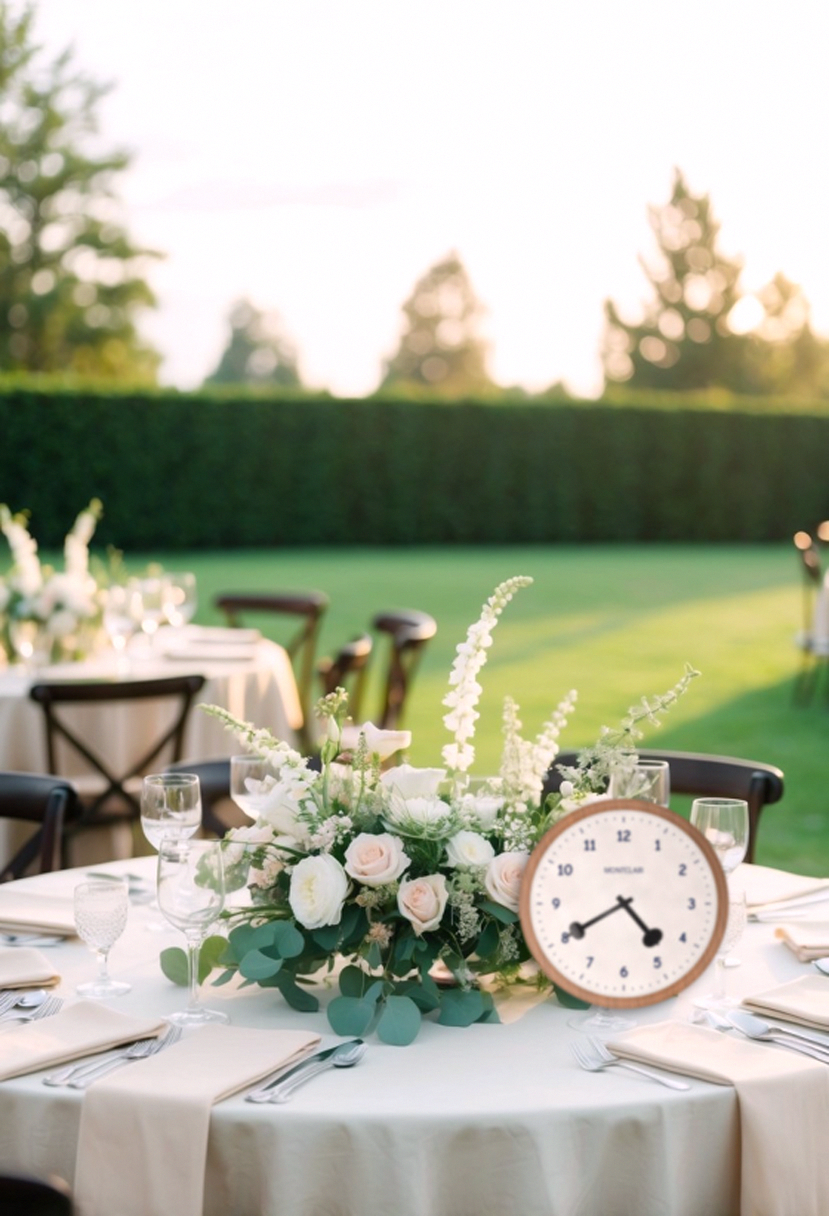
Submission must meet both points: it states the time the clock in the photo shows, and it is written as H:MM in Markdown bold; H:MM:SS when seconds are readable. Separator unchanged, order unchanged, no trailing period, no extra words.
**4:40**
